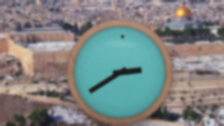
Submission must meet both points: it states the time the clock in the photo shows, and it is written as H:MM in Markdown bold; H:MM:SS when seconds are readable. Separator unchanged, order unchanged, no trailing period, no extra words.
**2:39**
